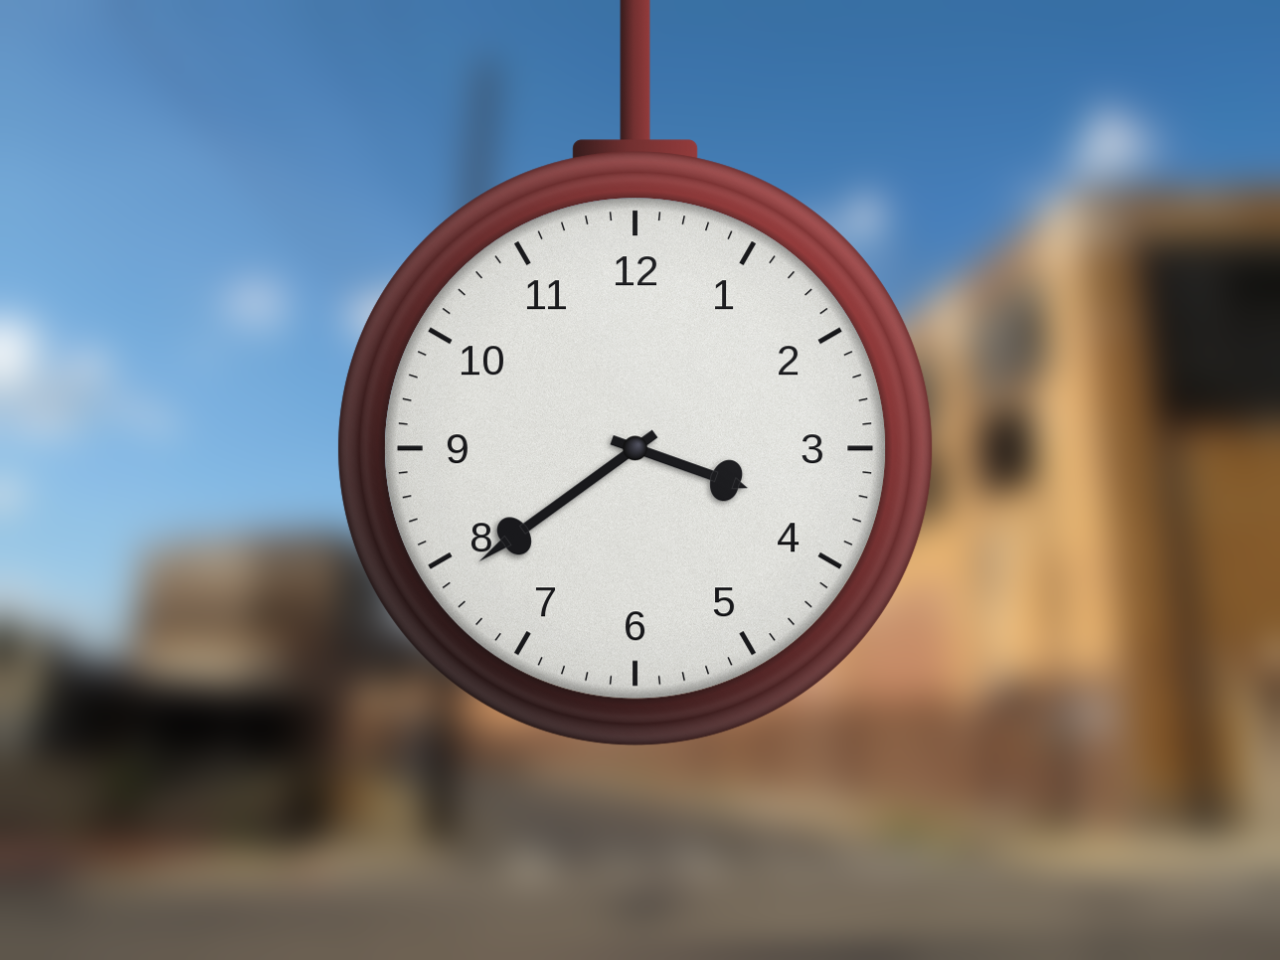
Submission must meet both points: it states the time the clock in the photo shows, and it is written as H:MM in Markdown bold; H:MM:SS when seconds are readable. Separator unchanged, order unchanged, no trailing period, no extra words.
**3:39**
